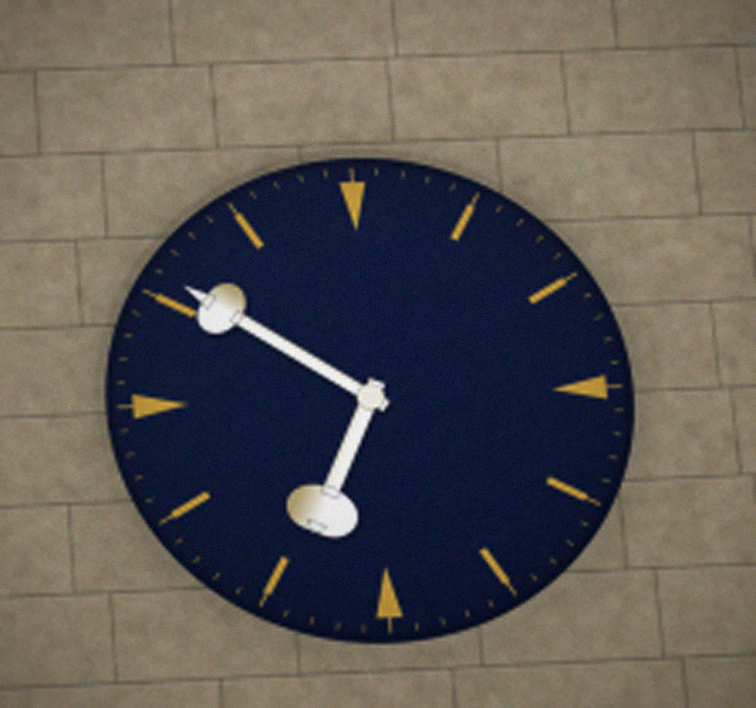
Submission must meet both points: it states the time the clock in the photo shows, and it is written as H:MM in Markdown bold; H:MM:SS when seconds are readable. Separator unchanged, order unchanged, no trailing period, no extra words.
**6:51**
